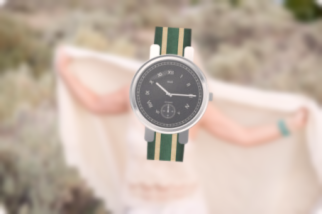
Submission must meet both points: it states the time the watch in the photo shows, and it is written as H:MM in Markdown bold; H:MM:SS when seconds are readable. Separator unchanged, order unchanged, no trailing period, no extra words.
**10:15**
